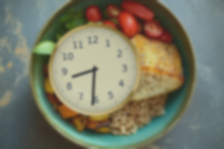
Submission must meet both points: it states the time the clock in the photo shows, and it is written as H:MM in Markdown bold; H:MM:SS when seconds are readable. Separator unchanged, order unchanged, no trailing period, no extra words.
**8:31**
